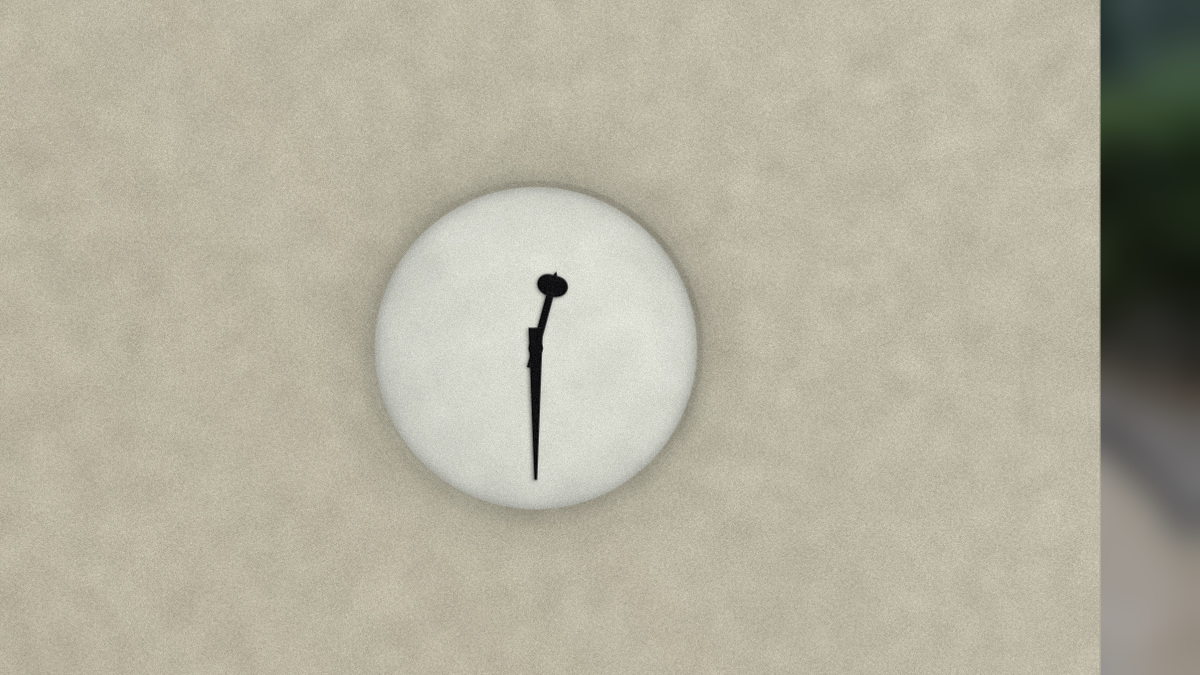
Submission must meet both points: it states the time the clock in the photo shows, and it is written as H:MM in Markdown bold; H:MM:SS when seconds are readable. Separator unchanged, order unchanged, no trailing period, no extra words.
**12:30**
